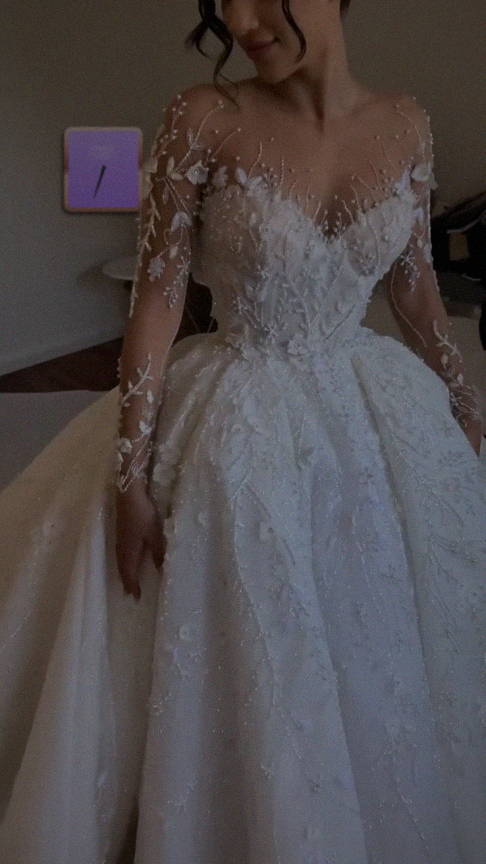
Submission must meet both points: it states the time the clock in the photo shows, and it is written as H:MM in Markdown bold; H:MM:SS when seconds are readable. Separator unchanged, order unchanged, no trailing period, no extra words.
**6:33**
